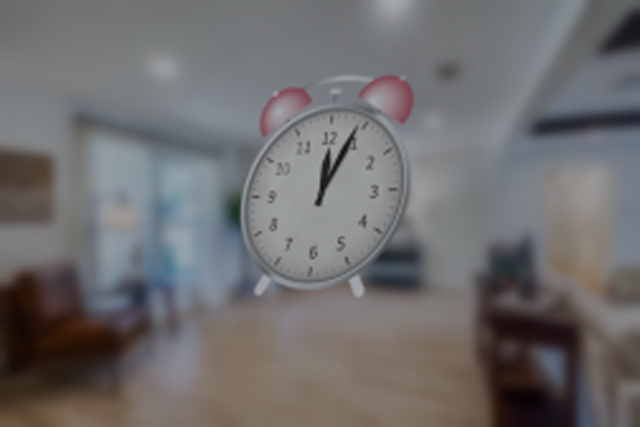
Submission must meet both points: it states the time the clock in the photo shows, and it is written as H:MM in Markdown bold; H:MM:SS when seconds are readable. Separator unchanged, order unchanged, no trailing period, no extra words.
**12:04**
